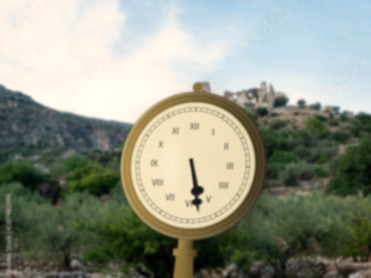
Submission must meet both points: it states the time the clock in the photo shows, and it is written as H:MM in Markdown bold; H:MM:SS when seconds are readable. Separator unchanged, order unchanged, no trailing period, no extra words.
**5:28**
